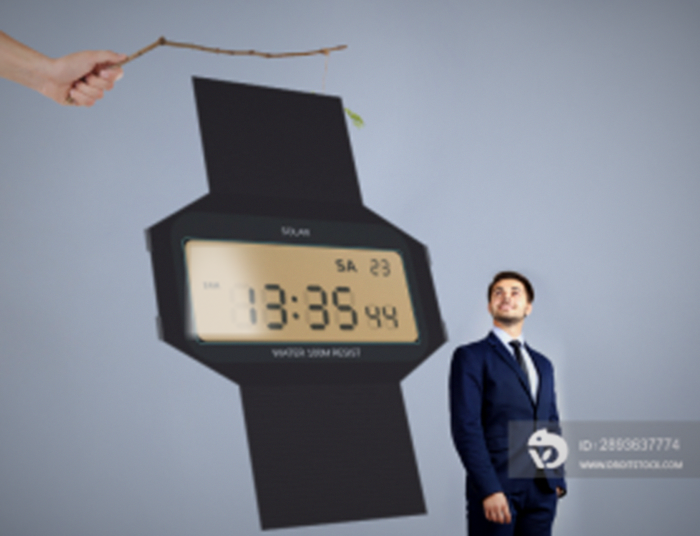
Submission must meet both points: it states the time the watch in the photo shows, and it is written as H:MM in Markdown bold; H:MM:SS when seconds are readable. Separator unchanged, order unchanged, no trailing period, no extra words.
**13:35:44**
